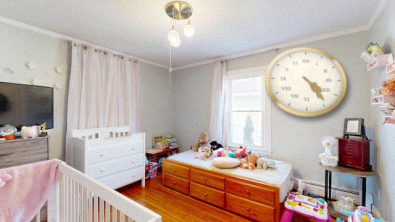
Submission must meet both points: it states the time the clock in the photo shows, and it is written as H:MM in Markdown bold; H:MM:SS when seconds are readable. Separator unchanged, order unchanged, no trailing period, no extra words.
**4:24**
